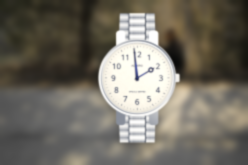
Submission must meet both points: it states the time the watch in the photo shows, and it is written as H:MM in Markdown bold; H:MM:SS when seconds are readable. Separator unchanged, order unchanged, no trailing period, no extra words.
**1:59**
